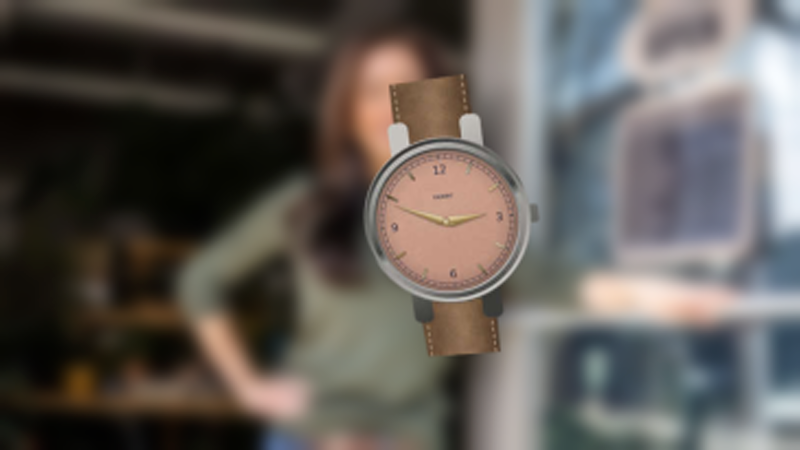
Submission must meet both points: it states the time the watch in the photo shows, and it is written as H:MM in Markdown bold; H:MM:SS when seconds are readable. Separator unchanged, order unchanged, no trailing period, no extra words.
**2:49**
